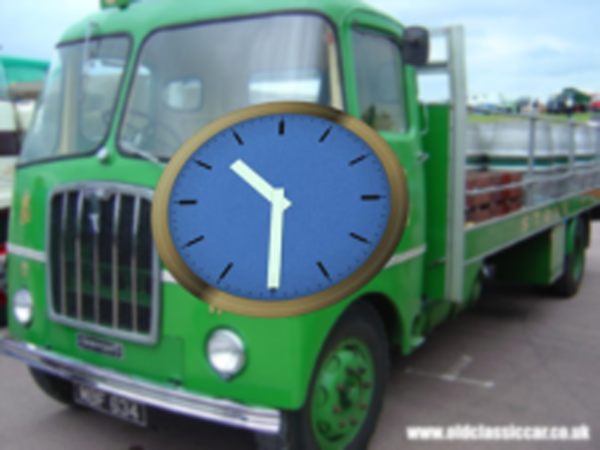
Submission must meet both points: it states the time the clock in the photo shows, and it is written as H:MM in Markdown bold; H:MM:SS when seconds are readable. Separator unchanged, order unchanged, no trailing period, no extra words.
**10:30**
